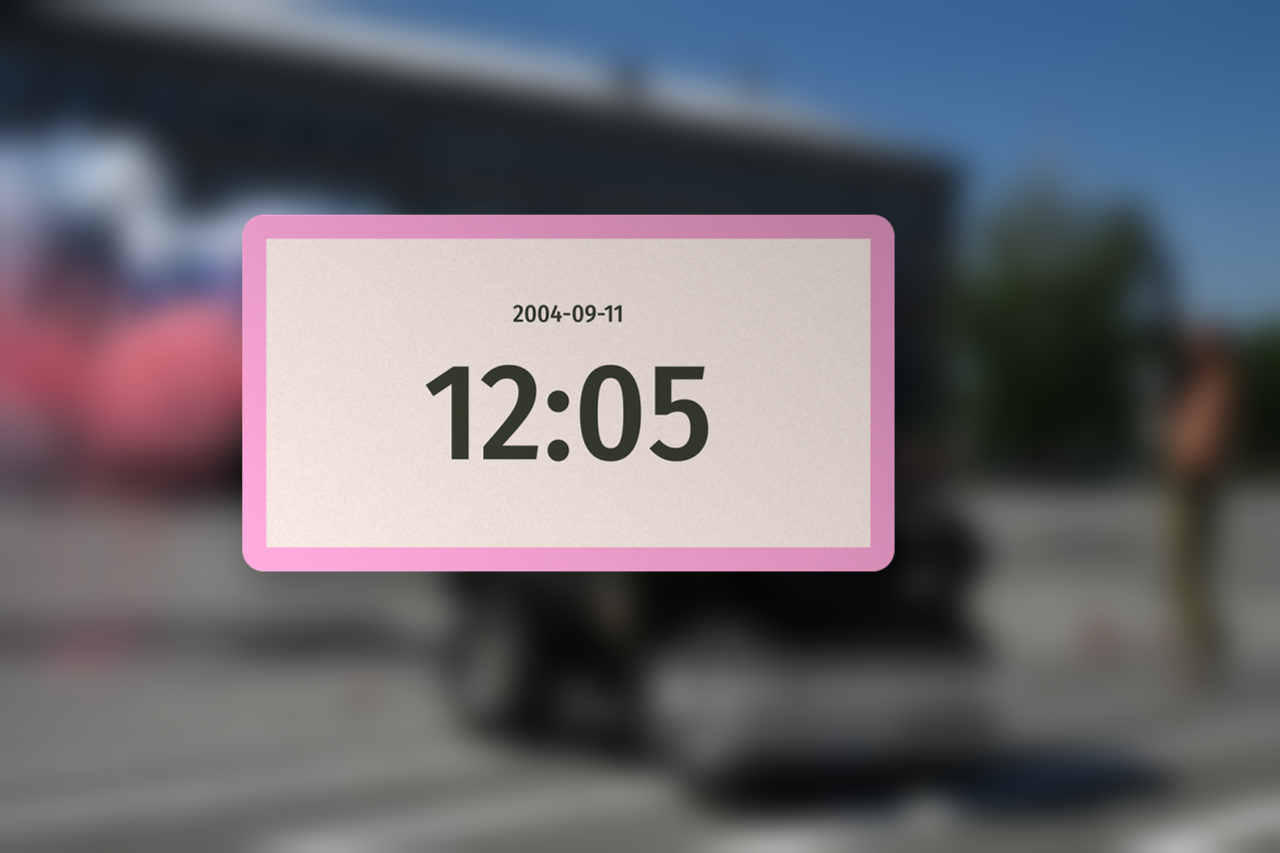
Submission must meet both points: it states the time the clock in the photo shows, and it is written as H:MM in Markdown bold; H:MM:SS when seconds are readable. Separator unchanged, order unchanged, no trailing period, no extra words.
**12:05**
